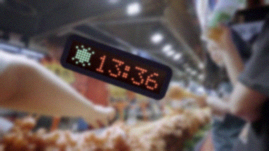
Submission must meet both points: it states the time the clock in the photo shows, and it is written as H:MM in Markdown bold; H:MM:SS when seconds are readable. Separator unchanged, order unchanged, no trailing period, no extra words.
**13:36**
